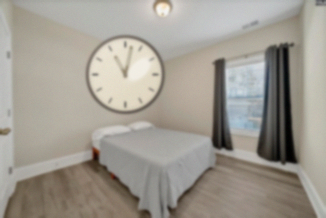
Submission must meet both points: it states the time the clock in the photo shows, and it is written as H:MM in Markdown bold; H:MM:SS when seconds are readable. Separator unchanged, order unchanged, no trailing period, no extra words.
**11:02**
